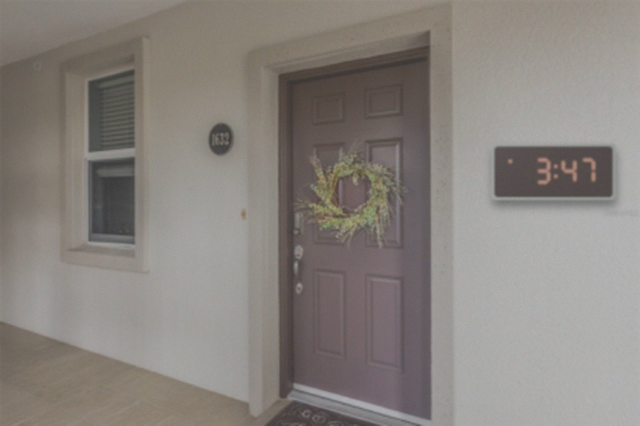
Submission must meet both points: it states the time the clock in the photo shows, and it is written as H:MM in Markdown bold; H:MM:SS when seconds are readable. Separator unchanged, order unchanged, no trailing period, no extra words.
**3:47**
